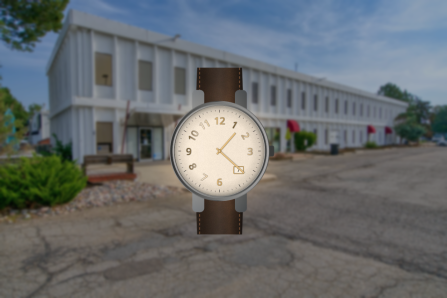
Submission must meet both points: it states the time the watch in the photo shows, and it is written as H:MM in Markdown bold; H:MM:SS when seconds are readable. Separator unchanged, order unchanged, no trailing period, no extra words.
**1:22**
